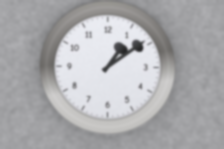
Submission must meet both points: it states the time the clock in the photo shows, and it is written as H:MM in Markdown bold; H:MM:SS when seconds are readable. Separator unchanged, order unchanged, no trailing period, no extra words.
**1:09**
